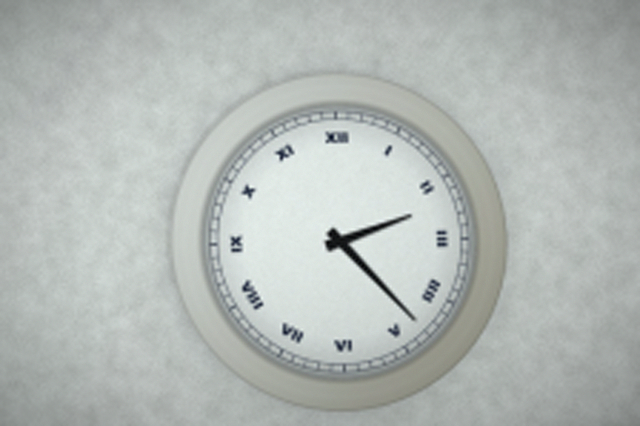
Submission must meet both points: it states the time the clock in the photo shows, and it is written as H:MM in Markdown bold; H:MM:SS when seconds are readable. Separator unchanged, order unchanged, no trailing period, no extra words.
**2:23**
